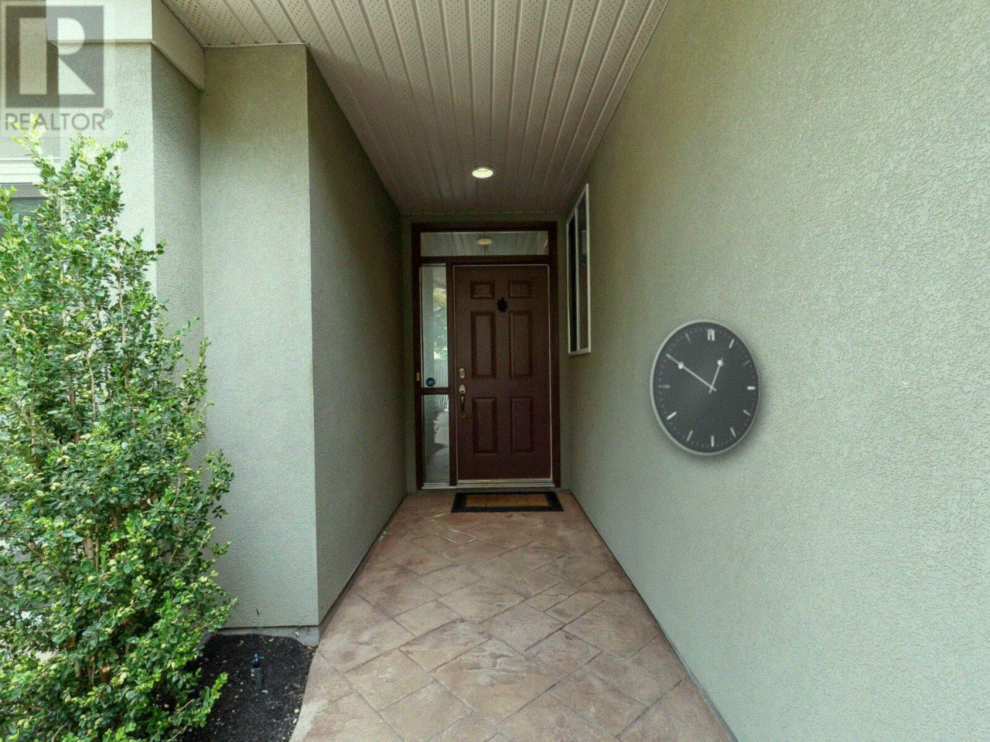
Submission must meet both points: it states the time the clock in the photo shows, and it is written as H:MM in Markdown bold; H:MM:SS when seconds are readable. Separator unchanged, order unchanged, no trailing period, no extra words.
**12:50**
